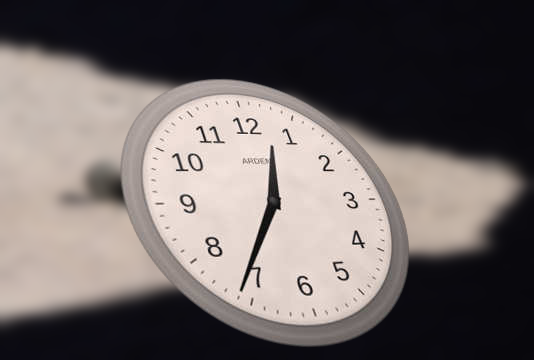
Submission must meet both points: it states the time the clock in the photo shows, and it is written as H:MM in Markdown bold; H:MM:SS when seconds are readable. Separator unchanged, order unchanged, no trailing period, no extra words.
**12:36**
